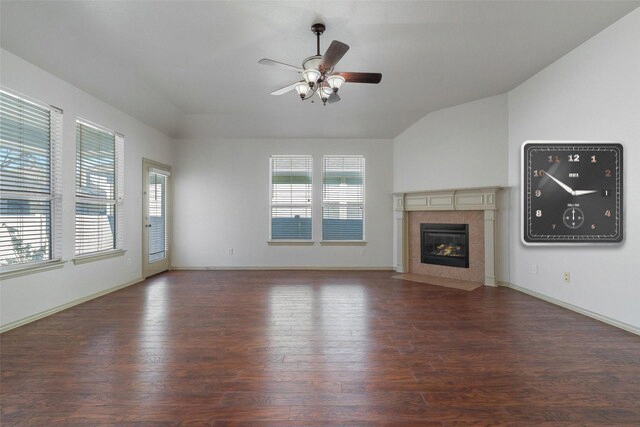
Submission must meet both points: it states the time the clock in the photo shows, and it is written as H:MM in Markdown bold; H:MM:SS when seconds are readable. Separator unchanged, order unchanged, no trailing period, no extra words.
**2:51**
